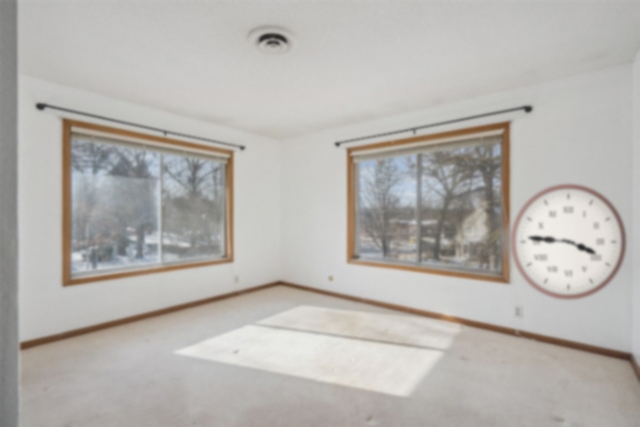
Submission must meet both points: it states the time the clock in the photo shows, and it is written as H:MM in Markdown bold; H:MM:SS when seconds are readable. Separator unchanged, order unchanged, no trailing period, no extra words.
**3:46**
